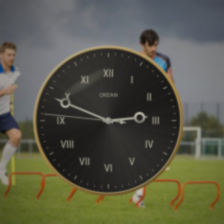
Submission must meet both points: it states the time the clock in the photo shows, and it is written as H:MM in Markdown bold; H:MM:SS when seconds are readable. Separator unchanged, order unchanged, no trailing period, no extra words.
**2:48:46**
